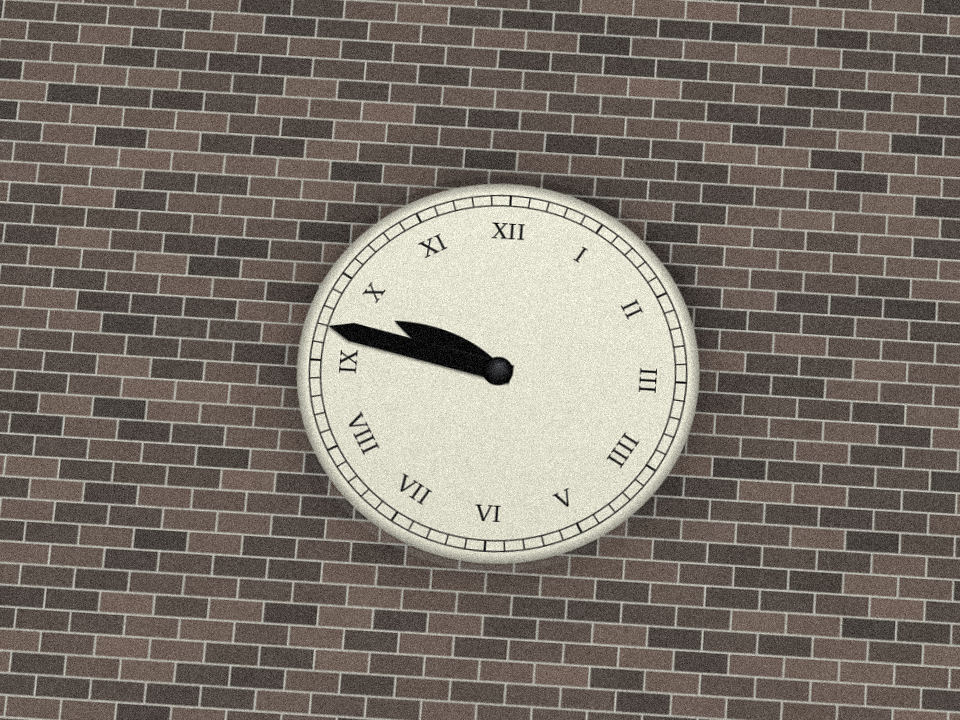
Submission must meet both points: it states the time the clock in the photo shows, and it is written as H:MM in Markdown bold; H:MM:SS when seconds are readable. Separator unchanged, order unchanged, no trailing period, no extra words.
**9:47**
